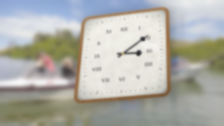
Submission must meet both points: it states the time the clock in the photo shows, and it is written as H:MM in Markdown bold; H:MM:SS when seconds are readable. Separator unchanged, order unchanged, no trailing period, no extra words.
**3:09**
